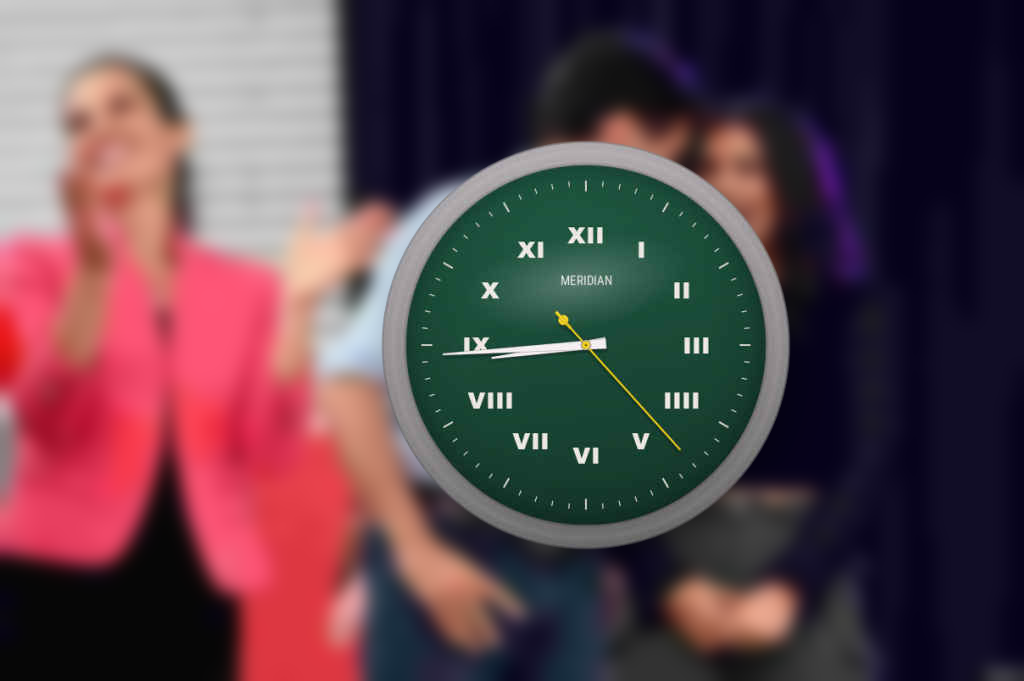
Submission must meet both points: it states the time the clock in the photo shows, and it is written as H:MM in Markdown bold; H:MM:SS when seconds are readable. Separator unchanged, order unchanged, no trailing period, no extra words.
**8:44:23**
